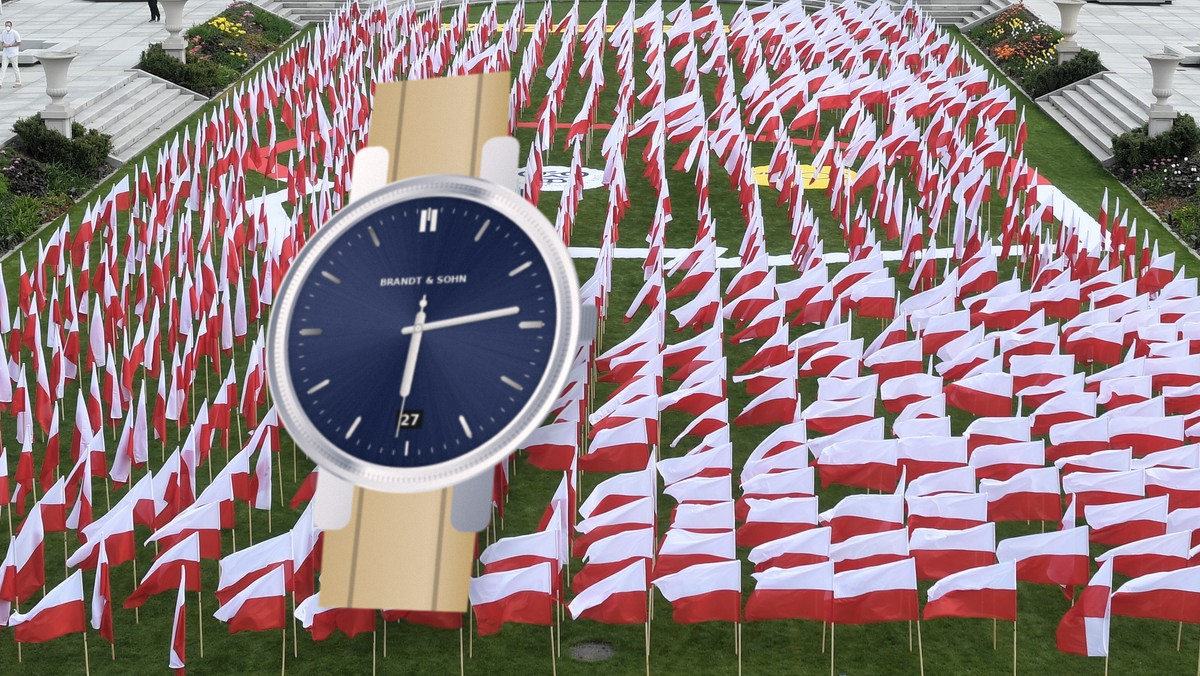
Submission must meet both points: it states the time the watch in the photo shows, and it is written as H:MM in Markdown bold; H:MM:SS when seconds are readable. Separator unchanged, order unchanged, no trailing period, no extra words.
**6:13:31**
